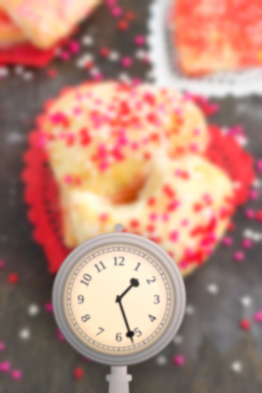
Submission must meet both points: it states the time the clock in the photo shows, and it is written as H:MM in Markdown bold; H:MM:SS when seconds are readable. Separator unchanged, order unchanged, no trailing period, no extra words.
**1:27**
